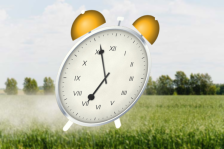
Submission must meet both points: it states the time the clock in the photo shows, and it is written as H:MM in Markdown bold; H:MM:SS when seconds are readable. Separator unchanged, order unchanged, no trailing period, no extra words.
**6:56**
